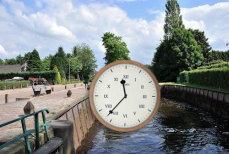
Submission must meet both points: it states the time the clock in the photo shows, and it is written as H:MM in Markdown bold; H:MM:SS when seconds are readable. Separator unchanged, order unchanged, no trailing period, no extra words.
**11:37**
